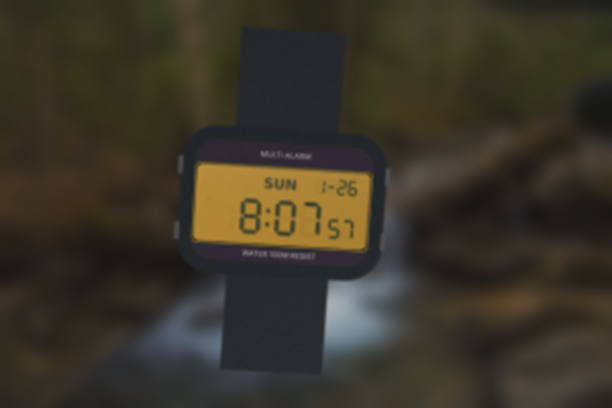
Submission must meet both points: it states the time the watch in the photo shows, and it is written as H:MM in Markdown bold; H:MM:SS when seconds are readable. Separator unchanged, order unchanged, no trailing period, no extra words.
**8:07:57**
